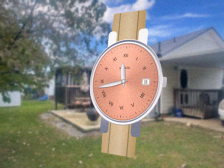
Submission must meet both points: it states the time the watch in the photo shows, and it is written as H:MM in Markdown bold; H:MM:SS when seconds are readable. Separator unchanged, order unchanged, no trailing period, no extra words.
**11:43**
